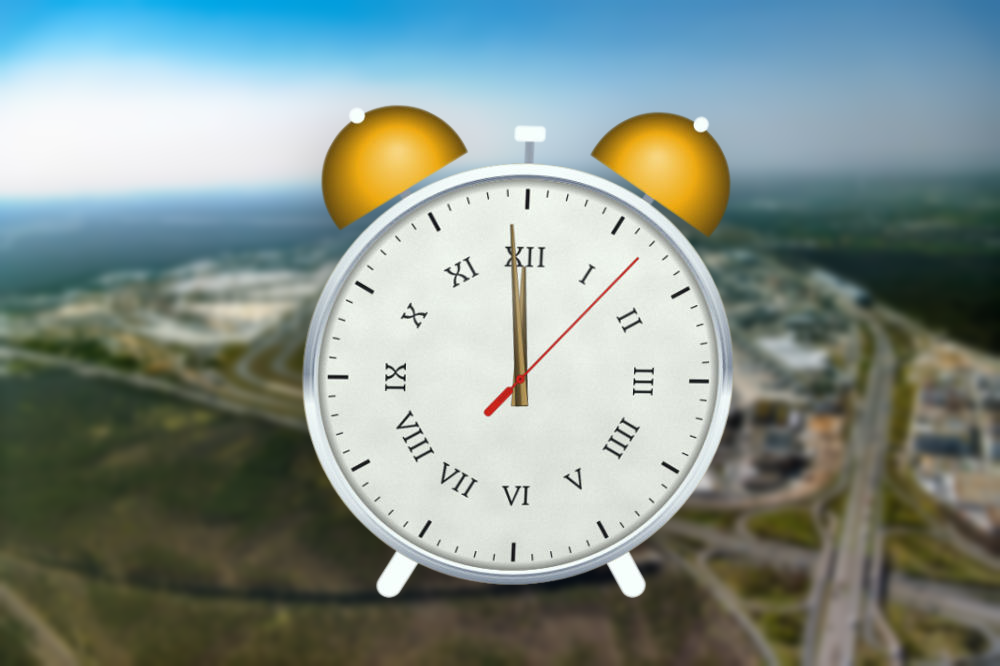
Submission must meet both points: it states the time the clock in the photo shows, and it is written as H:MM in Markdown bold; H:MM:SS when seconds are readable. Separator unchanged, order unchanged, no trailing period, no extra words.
**11:59:07**
